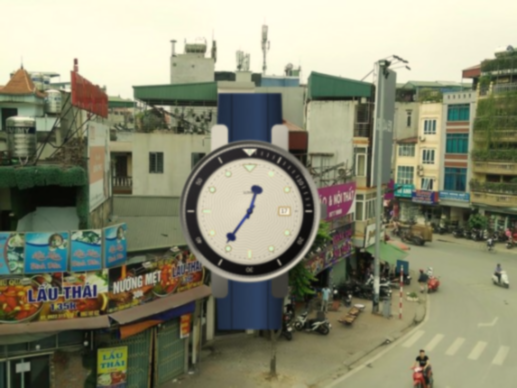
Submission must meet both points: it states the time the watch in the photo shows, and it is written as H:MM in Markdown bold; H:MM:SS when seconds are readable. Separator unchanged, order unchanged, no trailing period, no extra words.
**12:36**
